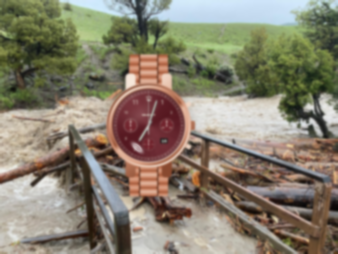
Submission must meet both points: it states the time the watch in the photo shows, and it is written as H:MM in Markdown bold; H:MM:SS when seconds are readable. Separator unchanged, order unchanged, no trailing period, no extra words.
**7:03**
